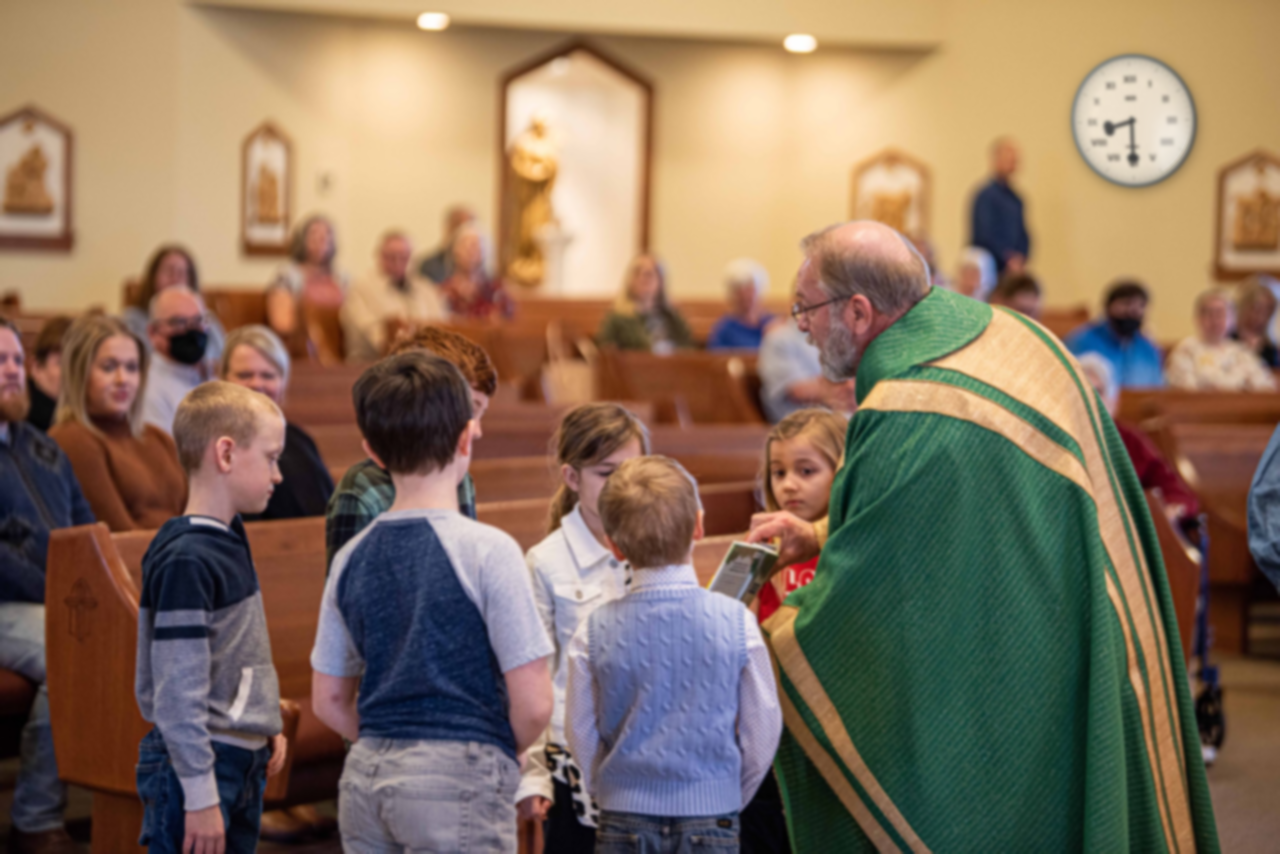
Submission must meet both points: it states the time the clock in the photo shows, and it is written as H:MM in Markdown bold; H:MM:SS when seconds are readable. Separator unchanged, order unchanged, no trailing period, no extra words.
**8:30**
